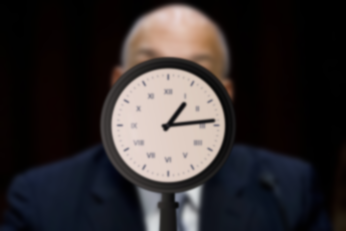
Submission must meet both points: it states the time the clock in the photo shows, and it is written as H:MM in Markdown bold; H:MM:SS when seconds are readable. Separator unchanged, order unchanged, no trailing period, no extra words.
**1:14**
